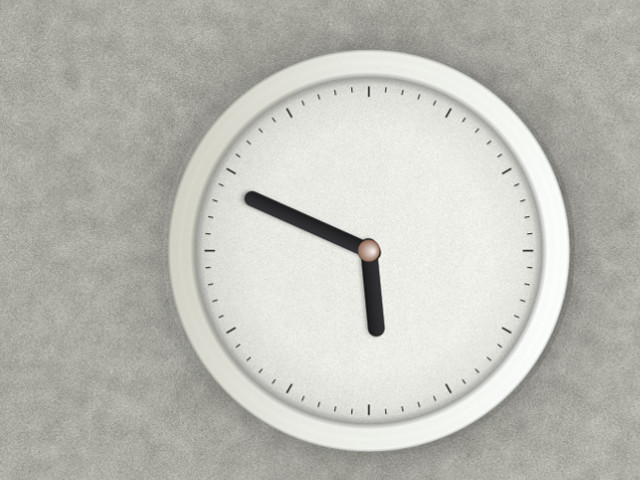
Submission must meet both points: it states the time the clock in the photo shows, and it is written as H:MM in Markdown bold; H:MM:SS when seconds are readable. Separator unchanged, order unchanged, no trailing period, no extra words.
**5:49**
